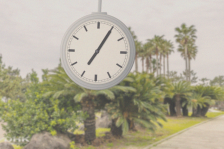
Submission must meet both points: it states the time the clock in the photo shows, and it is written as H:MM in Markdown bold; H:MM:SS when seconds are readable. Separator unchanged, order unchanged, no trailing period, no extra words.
**7:05**
